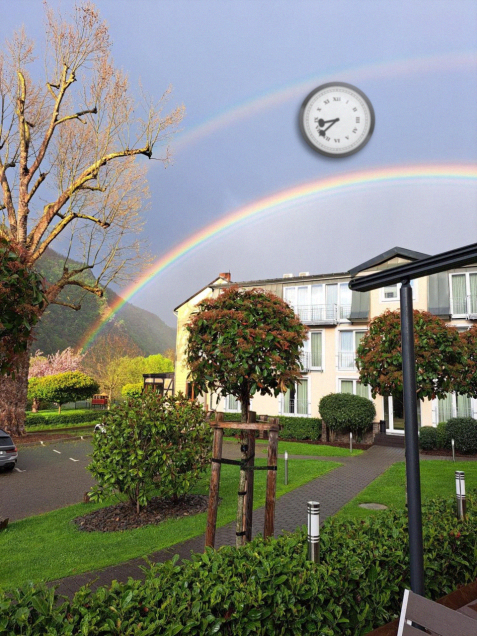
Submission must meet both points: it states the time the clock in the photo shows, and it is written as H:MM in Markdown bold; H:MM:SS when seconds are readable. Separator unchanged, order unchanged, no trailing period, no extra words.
**8:38**
